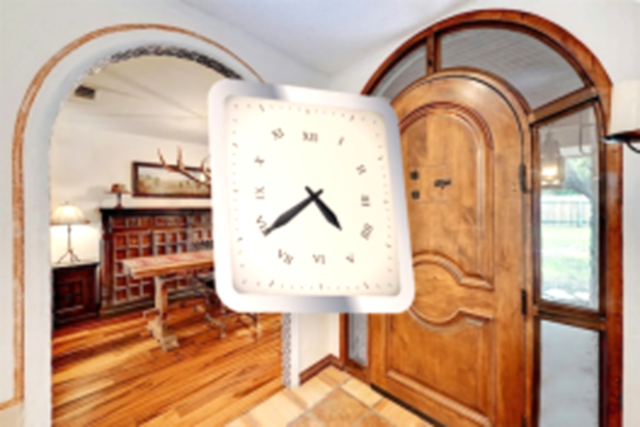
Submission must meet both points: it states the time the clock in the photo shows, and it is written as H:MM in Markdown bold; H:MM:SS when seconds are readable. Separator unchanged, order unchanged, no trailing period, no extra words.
**4:39**
